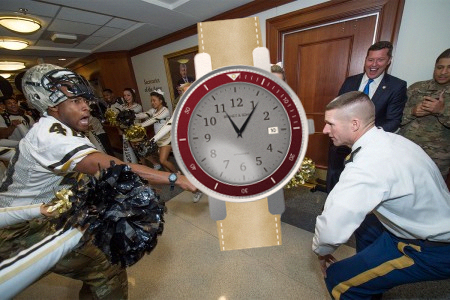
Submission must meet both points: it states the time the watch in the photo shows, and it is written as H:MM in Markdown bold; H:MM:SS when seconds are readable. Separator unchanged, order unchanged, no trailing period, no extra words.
**11:06**
